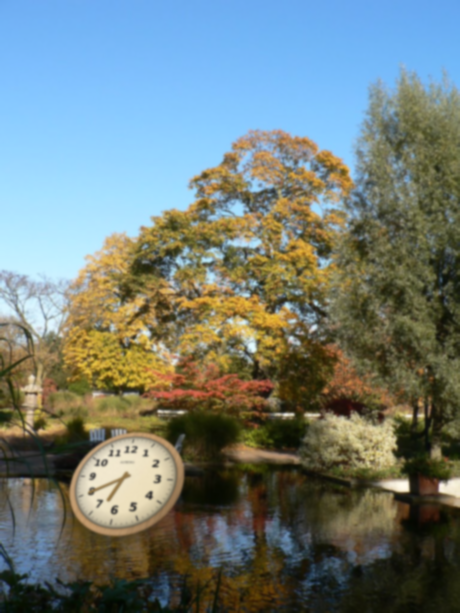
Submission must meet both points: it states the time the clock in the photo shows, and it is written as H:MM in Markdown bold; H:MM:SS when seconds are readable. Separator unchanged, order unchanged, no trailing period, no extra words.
**6:40**
